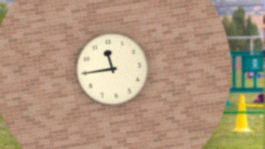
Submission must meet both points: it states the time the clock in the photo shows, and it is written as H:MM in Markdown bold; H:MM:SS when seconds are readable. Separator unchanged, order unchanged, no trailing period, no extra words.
**11:45**
